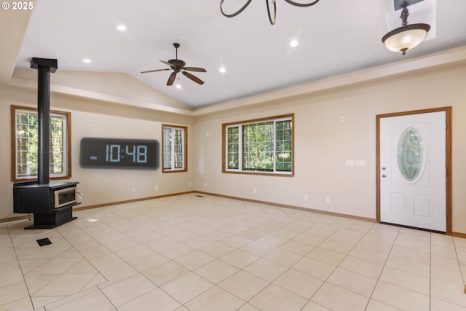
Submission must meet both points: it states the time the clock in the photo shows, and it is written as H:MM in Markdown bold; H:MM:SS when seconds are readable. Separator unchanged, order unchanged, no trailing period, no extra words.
**10:48**
